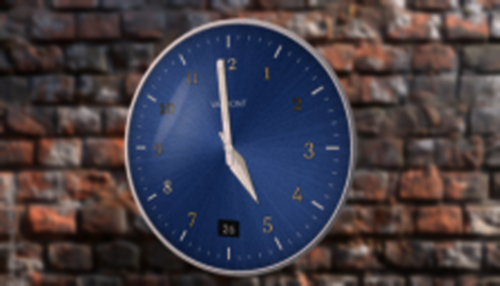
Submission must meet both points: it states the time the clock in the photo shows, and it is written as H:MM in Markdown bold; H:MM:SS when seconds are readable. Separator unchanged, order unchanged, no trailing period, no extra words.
**4:59**
